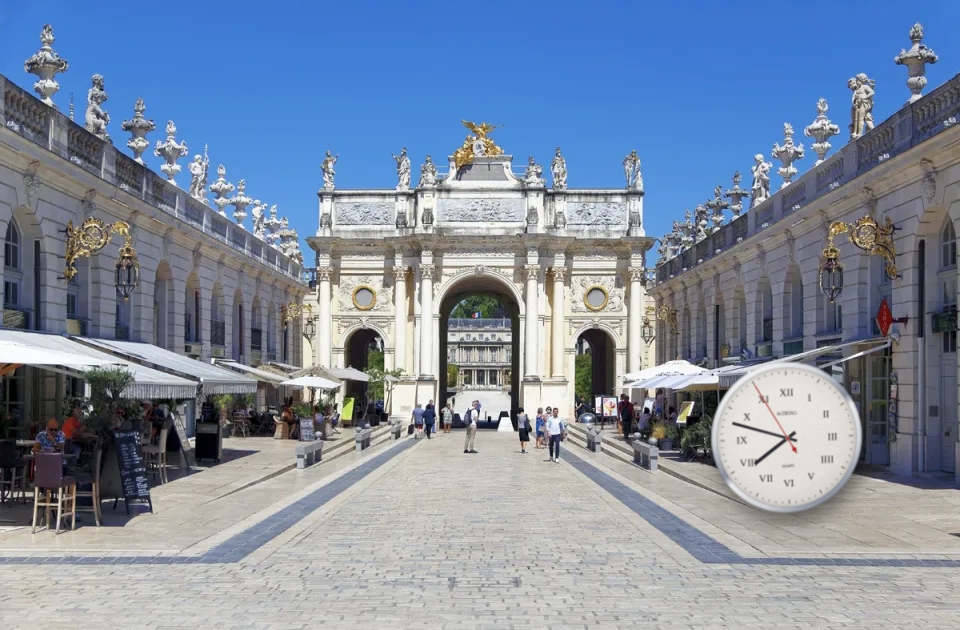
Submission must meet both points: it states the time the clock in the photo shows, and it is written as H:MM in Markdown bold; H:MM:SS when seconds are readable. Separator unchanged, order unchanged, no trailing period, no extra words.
**7:47:55**
